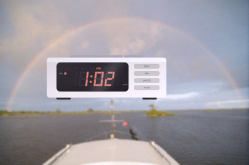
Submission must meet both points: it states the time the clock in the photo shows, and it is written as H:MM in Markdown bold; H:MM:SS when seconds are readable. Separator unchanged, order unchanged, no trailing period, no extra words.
**1:02**
